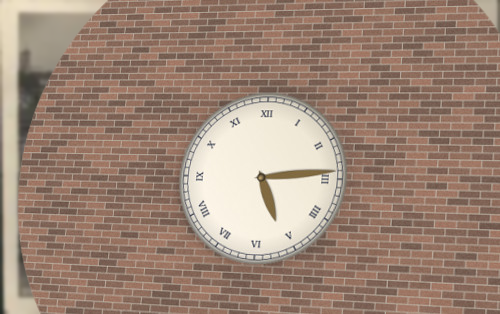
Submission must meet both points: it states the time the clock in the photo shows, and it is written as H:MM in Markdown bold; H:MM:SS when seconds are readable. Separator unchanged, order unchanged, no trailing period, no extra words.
**5:14**
